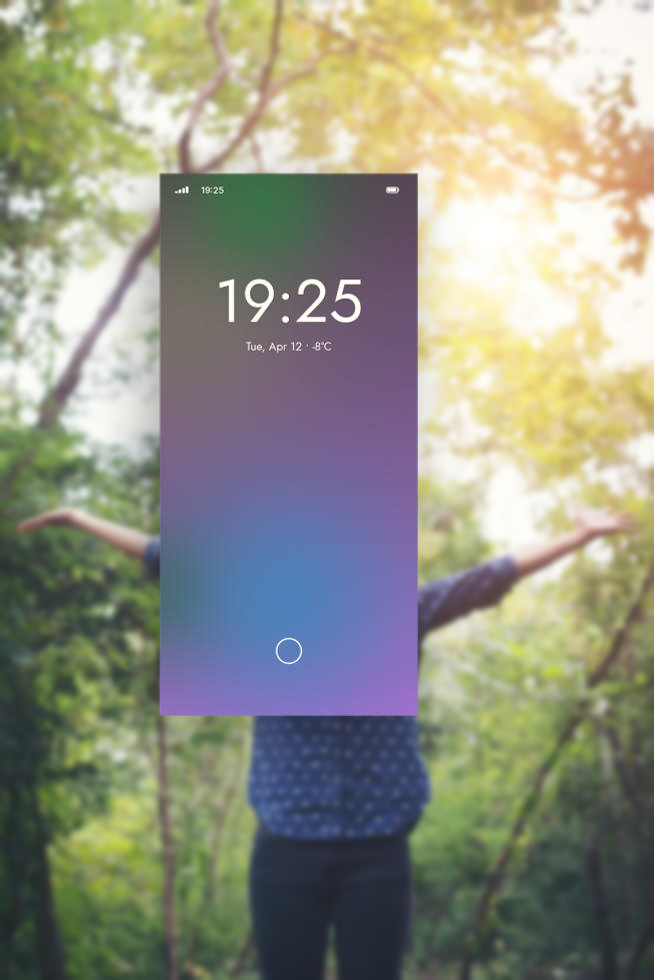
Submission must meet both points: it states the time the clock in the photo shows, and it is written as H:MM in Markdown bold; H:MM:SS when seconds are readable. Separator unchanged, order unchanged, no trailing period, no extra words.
**19:25**
